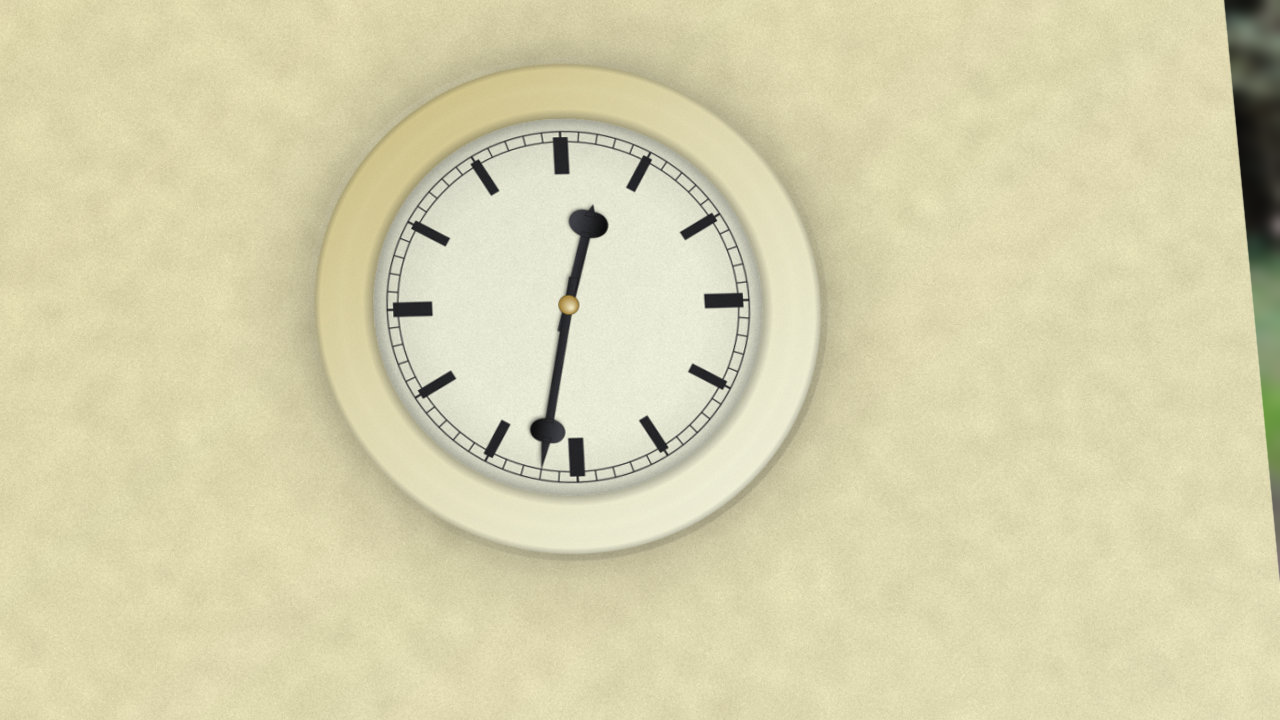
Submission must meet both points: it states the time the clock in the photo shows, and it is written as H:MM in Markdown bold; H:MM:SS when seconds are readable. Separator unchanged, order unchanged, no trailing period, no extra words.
**12:32**
